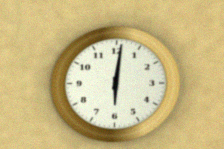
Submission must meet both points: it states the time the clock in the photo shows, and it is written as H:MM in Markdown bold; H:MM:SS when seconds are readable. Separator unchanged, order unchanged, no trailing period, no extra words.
**6:01**
